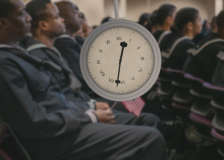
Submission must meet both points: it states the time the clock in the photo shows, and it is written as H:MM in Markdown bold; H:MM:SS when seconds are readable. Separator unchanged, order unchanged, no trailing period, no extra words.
**12:32**
